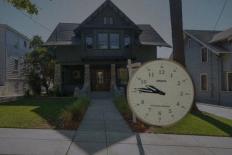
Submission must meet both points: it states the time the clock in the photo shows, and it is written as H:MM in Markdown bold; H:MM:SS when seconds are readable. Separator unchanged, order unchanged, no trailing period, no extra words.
**9:46**
